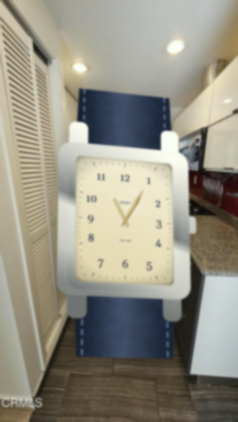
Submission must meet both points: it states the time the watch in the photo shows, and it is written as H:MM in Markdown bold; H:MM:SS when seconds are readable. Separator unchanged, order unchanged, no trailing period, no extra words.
**11:05**
